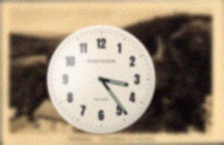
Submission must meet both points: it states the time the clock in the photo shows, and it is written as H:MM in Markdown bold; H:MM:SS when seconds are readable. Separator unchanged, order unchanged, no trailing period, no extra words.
**3:24**
